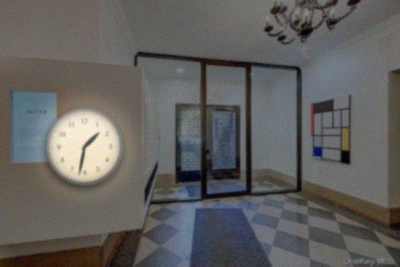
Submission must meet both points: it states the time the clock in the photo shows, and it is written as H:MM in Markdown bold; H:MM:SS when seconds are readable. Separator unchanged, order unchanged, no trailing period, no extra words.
**1:32**
